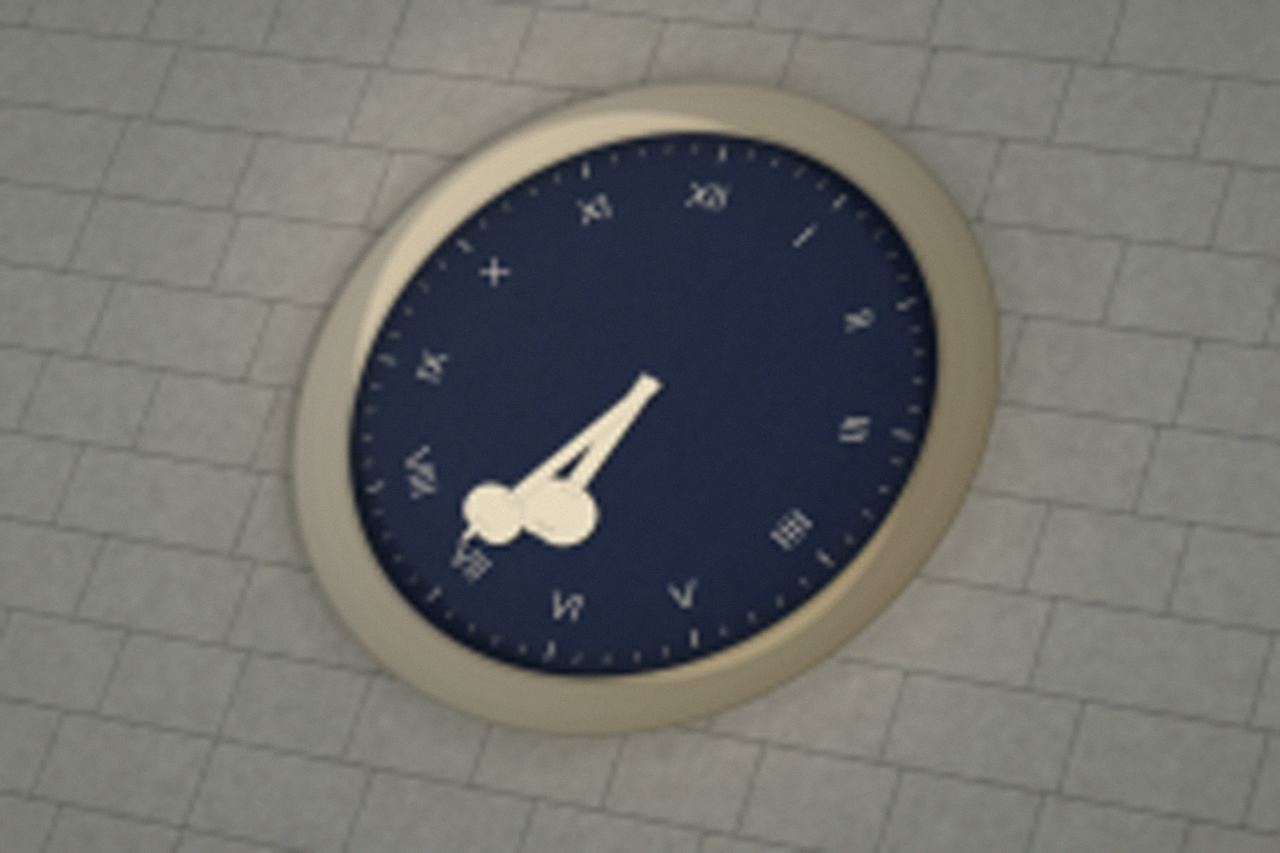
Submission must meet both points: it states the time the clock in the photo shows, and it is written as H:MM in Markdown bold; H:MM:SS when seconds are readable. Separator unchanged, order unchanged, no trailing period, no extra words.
**6:36**
